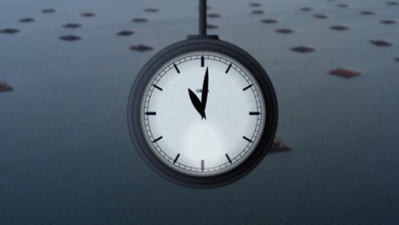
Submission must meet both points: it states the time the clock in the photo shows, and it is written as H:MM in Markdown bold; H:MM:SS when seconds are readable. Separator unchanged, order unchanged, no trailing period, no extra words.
**11:01**
